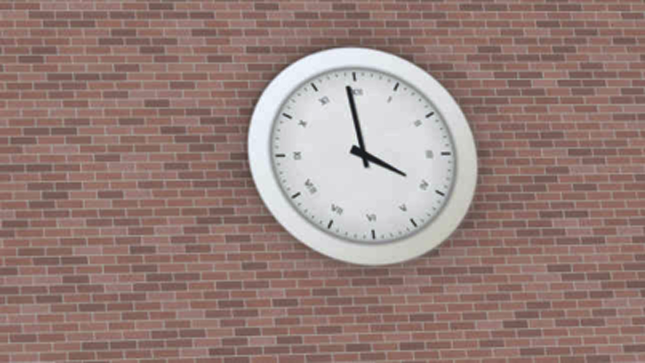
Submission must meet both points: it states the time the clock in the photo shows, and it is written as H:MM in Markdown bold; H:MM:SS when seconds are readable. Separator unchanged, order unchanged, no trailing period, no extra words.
**3:59**
